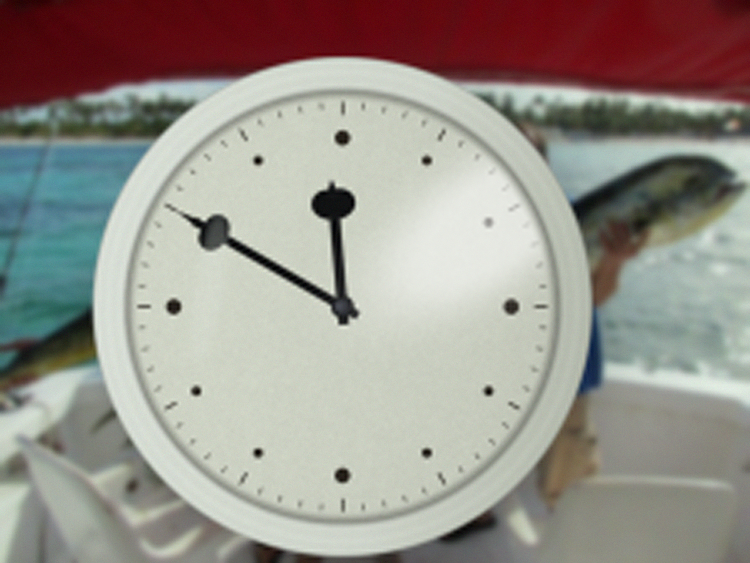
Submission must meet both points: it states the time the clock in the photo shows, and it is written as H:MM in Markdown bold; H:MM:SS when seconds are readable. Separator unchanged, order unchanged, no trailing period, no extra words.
**11:50**
